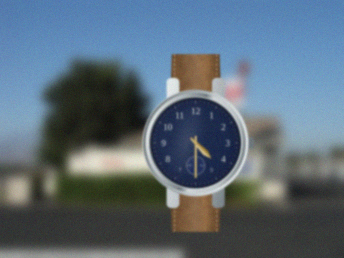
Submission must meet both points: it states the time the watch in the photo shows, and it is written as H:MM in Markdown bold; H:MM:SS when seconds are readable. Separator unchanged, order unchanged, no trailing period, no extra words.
**4:30**
